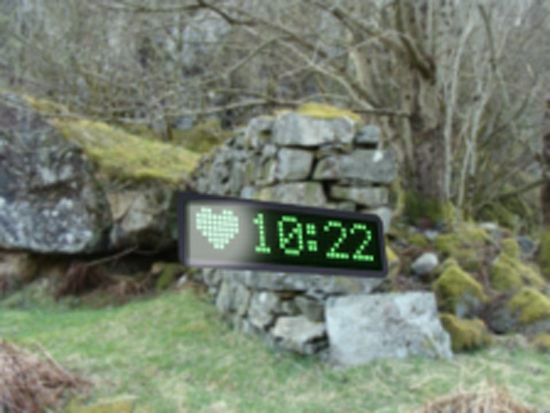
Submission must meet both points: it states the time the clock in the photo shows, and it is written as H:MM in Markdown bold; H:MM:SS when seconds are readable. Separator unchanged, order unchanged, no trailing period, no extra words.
**10:22**
